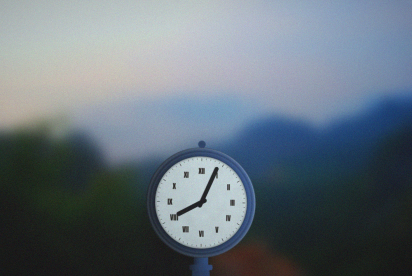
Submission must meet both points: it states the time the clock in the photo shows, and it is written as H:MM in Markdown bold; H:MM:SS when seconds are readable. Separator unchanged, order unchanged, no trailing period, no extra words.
**8:04**
